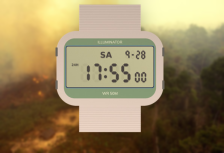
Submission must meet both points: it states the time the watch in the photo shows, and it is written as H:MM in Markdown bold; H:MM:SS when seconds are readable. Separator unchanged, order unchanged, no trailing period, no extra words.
**17:55:00**
